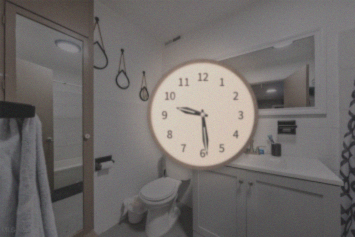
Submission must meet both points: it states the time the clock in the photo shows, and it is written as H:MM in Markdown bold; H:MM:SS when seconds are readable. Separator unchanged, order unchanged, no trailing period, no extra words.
**9:29**
